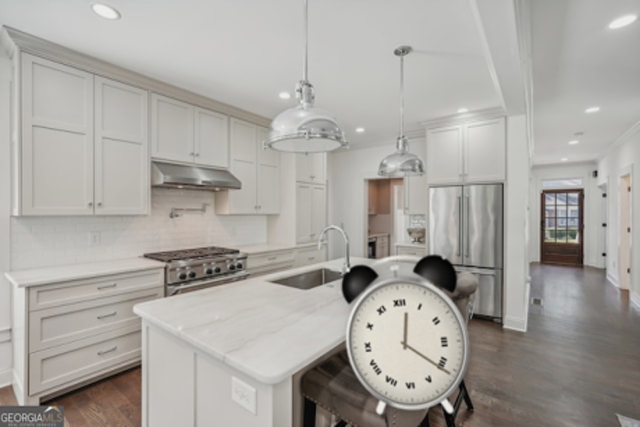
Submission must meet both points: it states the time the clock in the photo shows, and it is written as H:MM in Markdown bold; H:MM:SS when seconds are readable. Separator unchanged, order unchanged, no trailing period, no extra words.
**12:21**
